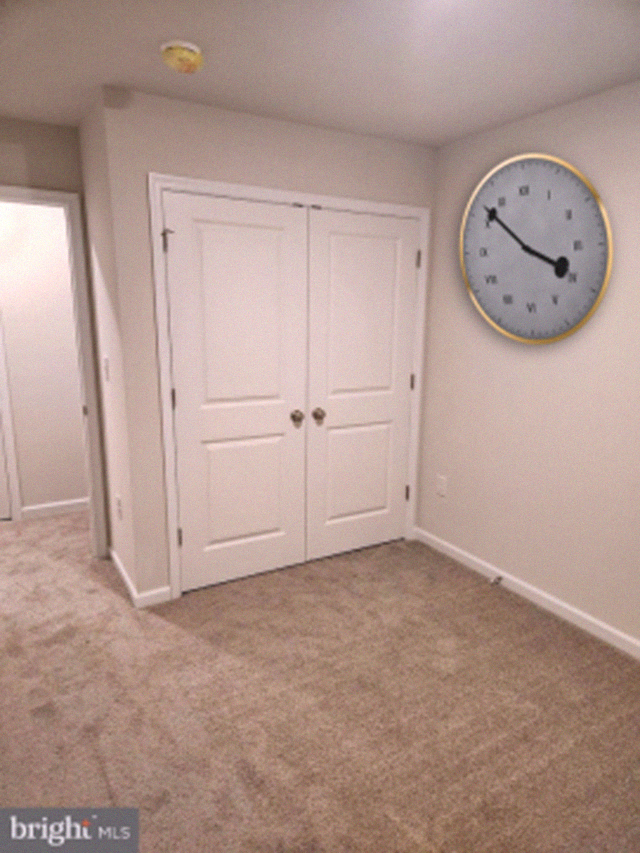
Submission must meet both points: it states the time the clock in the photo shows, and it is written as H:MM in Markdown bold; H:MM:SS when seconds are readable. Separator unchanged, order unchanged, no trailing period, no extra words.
**3:52**
